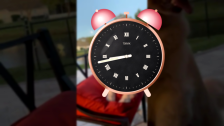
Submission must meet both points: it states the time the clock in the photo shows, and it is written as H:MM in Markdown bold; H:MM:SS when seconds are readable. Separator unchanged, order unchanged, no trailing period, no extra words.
**8:43**
